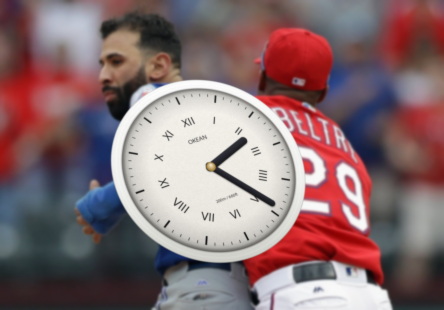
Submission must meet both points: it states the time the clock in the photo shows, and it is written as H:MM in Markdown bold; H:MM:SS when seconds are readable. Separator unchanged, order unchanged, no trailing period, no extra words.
**2:24**
